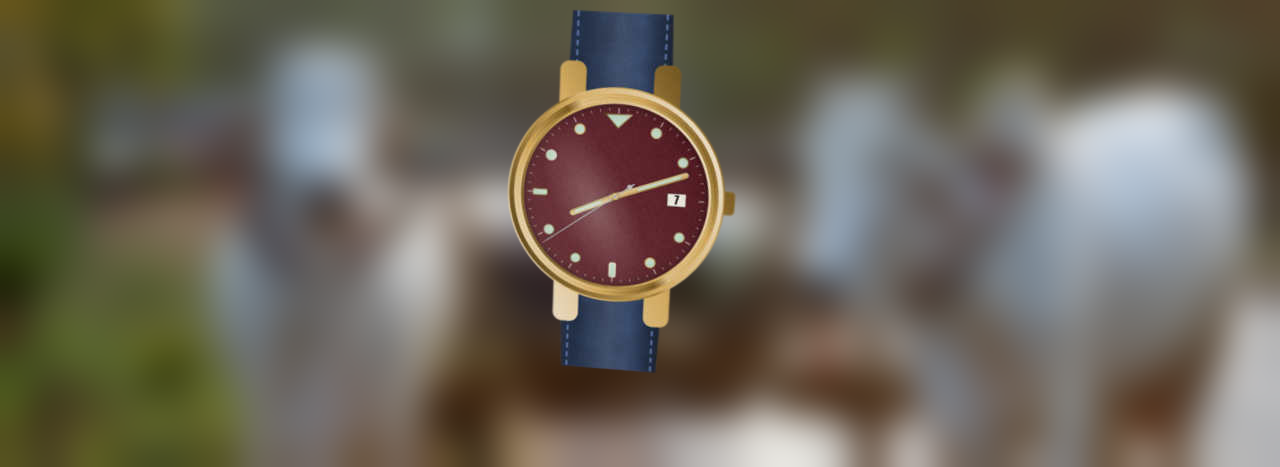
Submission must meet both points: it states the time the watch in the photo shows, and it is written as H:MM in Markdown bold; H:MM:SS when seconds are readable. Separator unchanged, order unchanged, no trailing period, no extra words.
**8:11:39**
